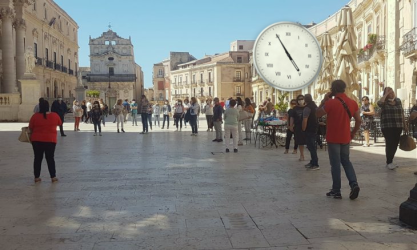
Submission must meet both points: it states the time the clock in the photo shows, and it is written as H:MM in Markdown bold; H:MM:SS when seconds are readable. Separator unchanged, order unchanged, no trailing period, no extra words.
**4:55**
